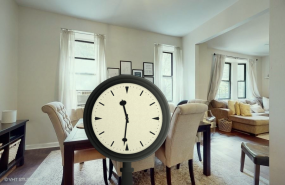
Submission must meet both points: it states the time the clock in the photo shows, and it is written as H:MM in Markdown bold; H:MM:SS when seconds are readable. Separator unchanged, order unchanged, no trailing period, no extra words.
**11:31**
